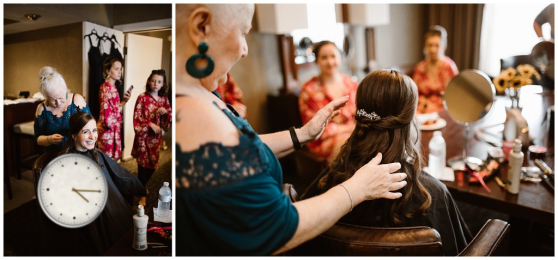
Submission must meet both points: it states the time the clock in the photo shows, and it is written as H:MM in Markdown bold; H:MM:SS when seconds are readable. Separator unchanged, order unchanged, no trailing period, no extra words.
**4:15**
